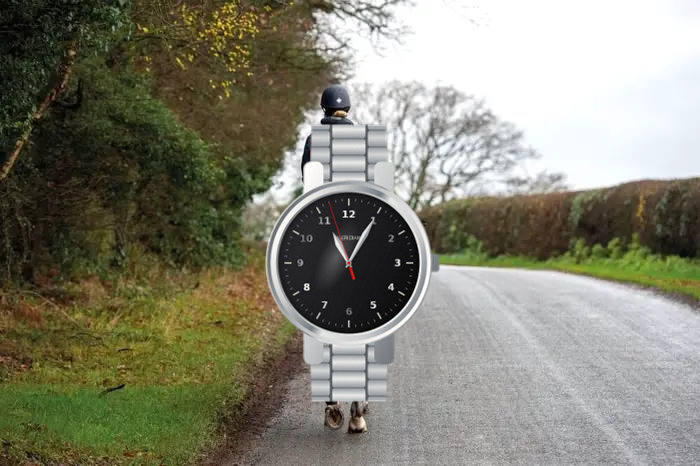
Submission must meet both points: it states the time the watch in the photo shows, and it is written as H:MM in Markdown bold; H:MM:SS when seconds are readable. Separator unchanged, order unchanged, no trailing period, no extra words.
**11:04:57**
